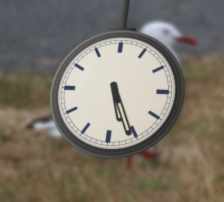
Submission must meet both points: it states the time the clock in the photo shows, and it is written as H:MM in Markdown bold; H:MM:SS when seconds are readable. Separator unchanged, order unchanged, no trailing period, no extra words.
**5:26**
